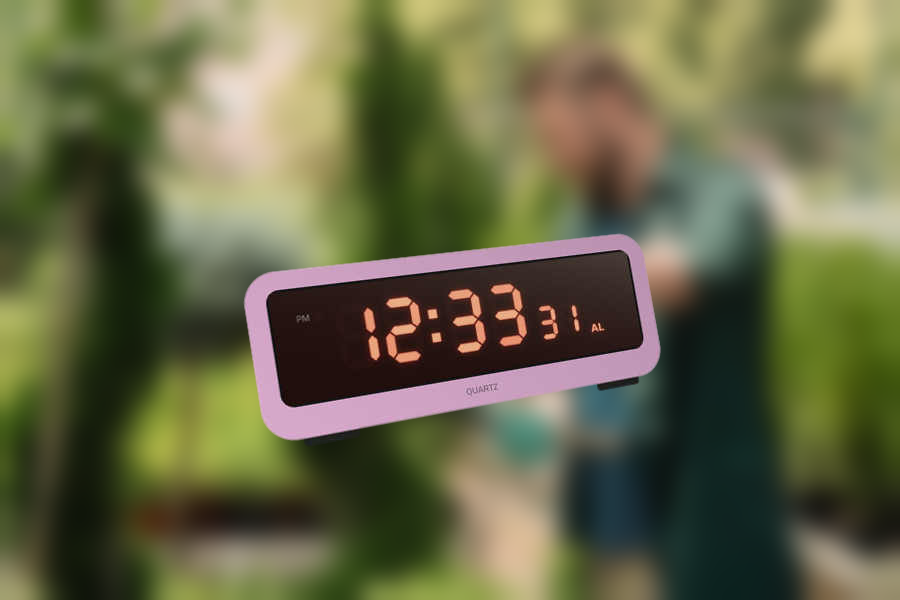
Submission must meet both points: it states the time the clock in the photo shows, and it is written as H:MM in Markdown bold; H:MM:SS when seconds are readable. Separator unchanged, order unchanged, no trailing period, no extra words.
**12:33:31**
